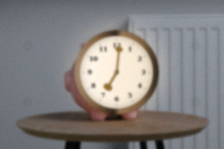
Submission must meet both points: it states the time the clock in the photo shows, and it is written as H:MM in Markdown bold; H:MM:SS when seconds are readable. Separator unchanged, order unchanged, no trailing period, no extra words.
**7:01**
